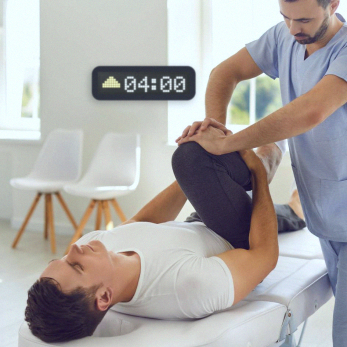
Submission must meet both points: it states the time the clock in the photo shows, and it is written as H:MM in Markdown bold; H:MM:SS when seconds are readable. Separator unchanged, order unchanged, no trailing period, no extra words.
**4:00**
